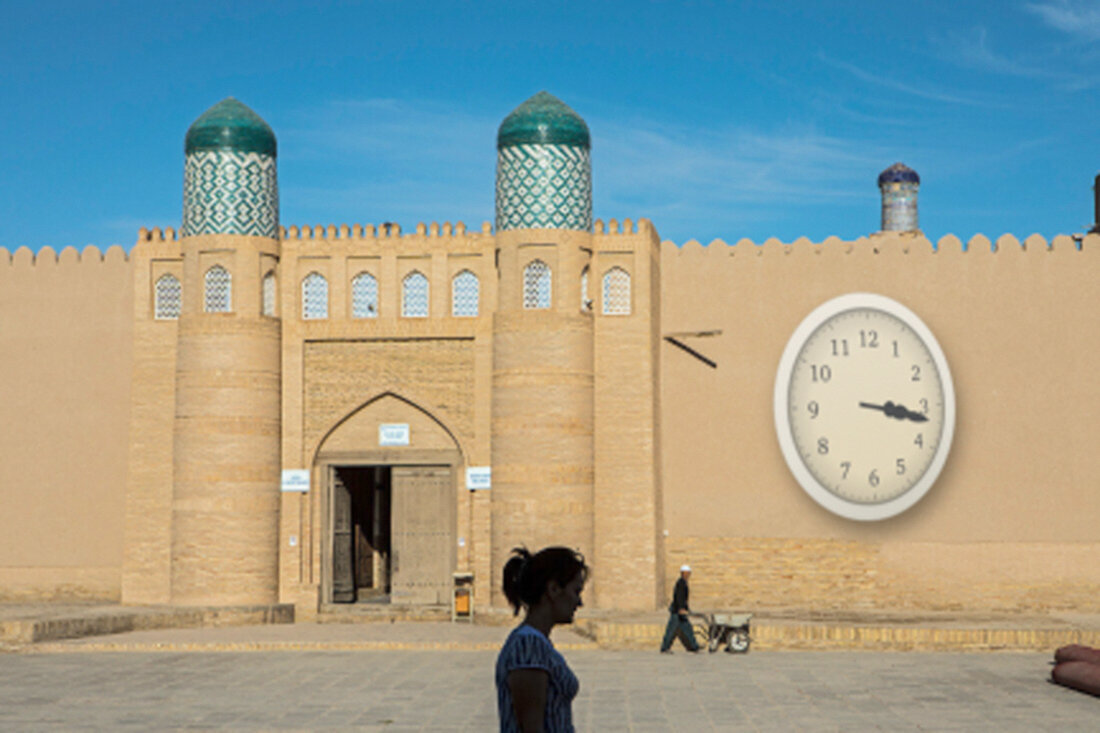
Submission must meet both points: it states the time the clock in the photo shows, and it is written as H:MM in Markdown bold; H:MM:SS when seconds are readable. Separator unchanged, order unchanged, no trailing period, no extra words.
**3:17**
